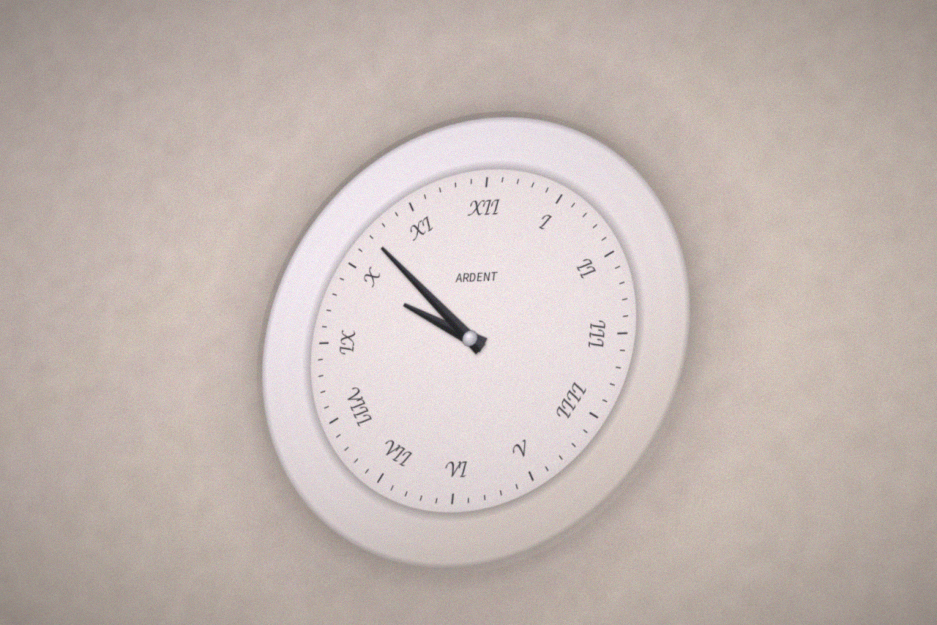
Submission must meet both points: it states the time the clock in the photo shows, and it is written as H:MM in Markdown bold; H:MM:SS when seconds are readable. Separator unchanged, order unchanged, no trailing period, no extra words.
**9:52**
